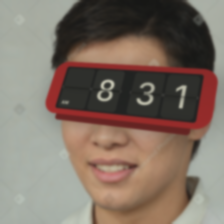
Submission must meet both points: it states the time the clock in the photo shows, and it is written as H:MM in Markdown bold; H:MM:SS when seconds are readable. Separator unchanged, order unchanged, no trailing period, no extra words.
**8:31**
